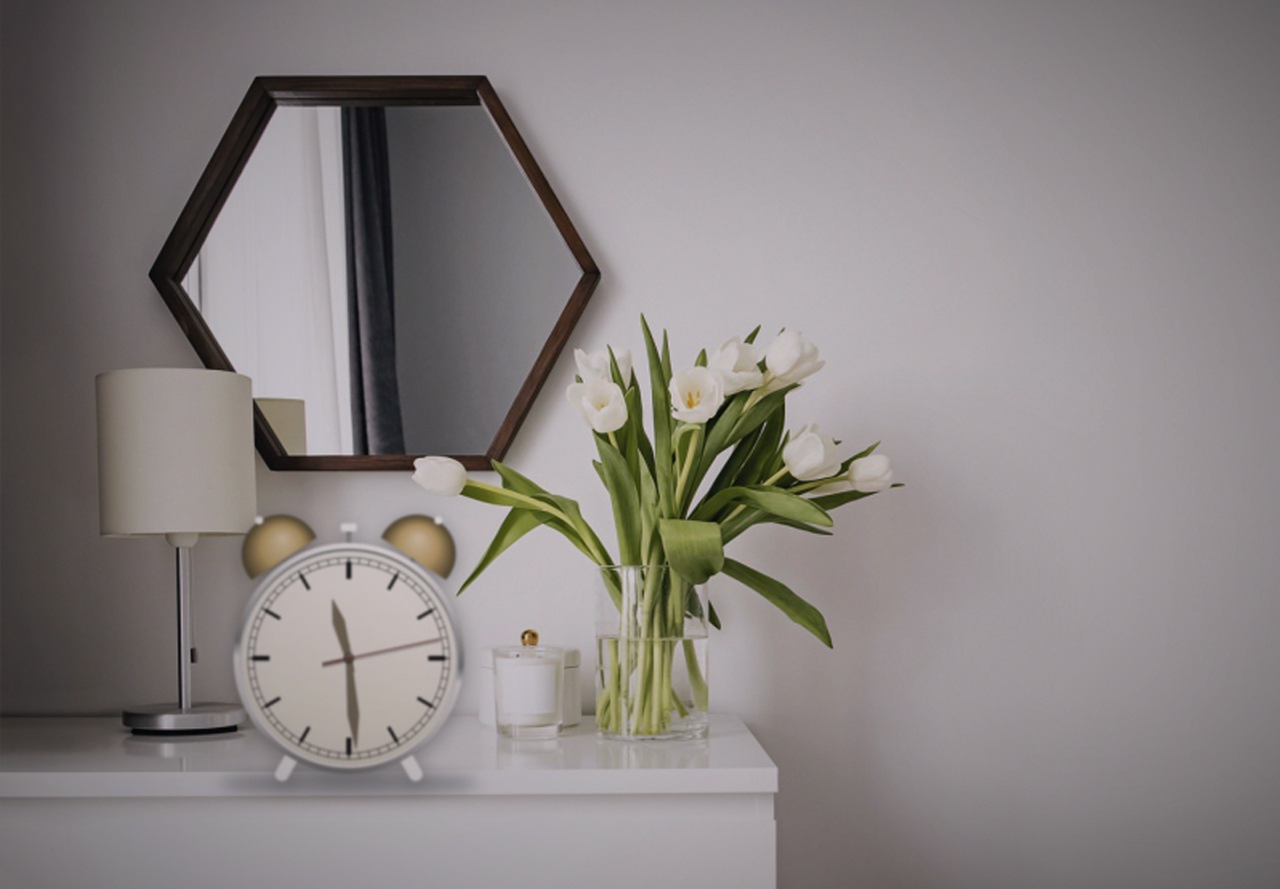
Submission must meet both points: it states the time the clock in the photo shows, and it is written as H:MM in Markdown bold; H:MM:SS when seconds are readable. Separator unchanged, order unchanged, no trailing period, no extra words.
**11:29:13**
